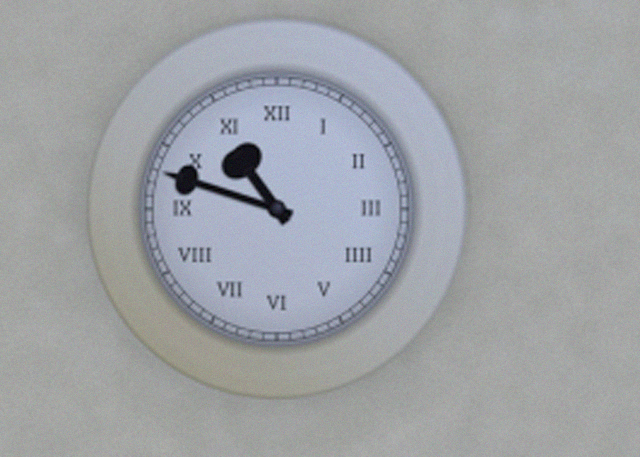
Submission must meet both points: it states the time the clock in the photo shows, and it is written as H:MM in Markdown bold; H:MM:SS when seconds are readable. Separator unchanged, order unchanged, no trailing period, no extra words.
**10:48**
